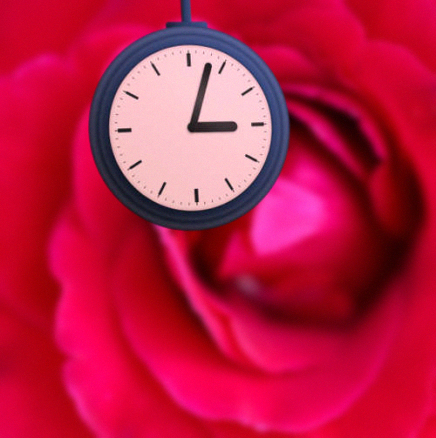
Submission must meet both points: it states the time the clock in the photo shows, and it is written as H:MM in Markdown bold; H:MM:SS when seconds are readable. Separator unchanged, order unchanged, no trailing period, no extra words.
**3:03**
